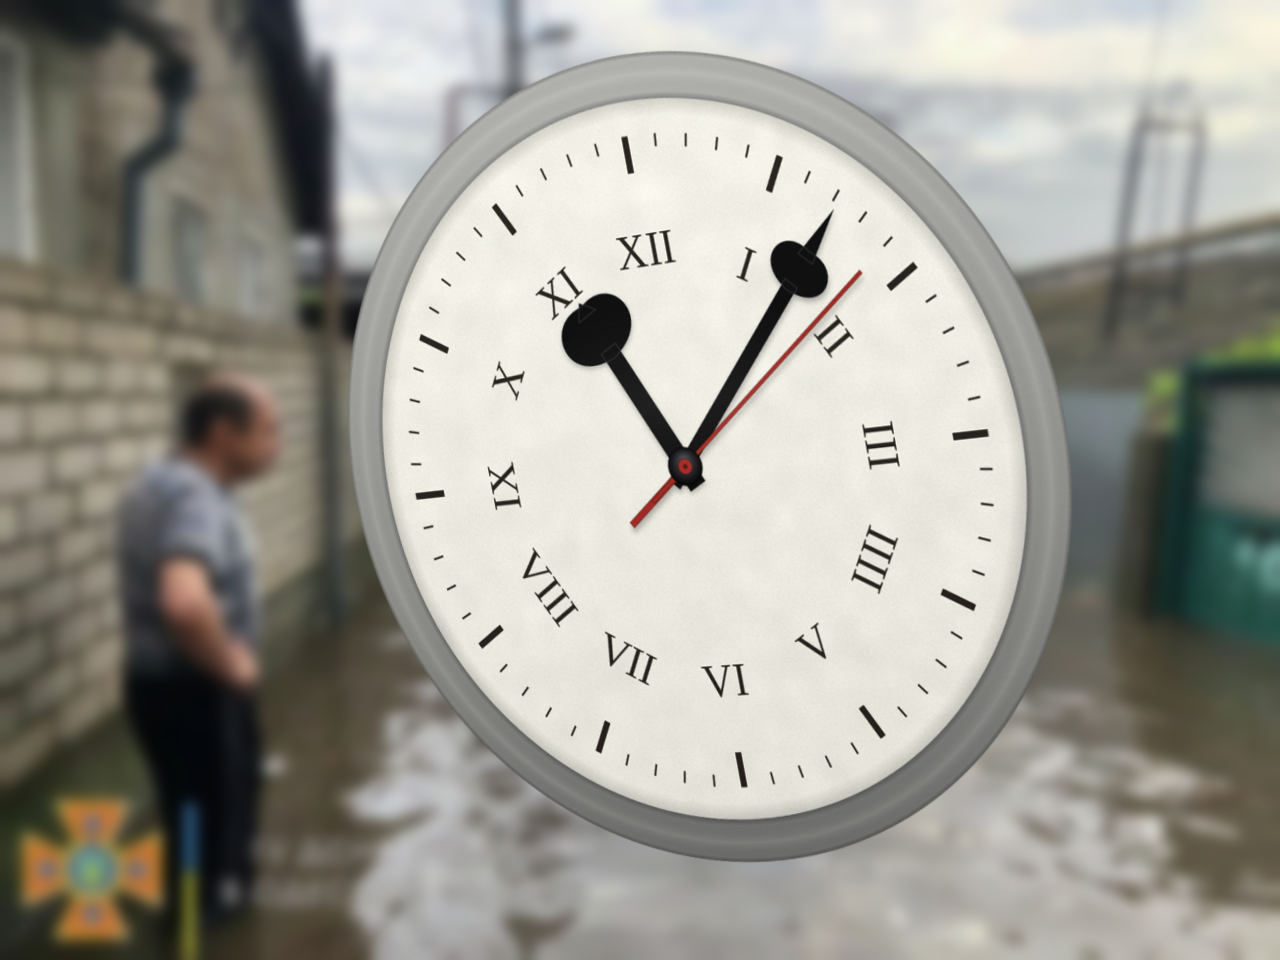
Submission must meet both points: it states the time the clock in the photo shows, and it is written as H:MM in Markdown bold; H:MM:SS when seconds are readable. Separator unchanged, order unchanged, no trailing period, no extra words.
**11:07:09**
